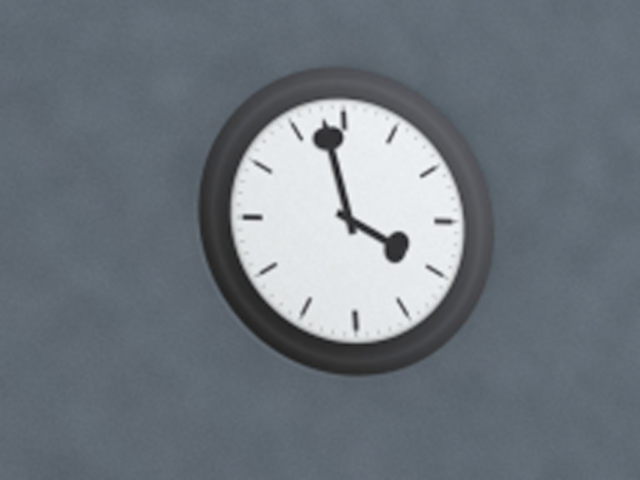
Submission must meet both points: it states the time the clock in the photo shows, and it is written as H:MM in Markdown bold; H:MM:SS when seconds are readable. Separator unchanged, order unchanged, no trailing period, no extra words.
**3:58**
